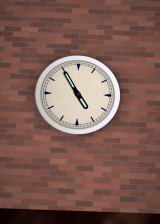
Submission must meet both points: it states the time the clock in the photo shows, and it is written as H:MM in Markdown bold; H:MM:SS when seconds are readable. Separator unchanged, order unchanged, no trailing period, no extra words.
**4:55**
